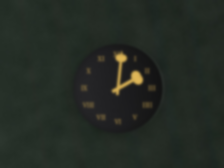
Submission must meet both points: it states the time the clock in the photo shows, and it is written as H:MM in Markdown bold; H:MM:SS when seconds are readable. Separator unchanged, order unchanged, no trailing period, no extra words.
**2:01**
